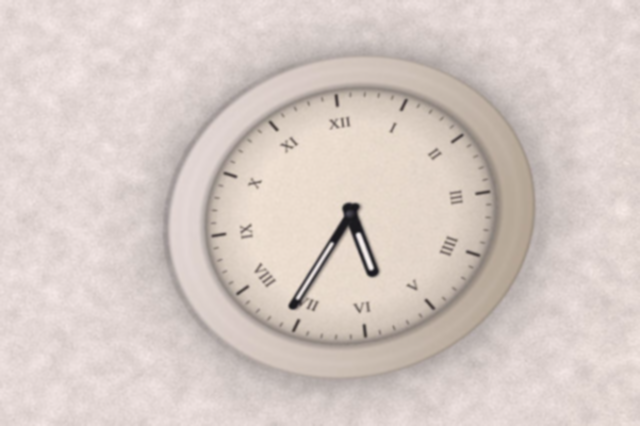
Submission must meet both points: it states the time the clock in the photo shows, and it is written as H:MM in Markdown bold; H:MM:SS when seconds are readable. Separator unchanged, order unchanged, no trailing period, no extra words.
**5:36**
